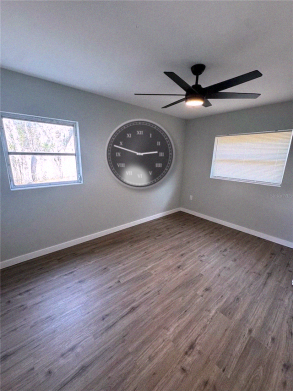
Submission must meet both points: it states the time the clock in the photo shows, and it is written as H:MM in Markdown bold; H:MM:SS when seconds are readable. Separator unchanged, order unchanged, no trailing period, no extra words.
**2:48**
